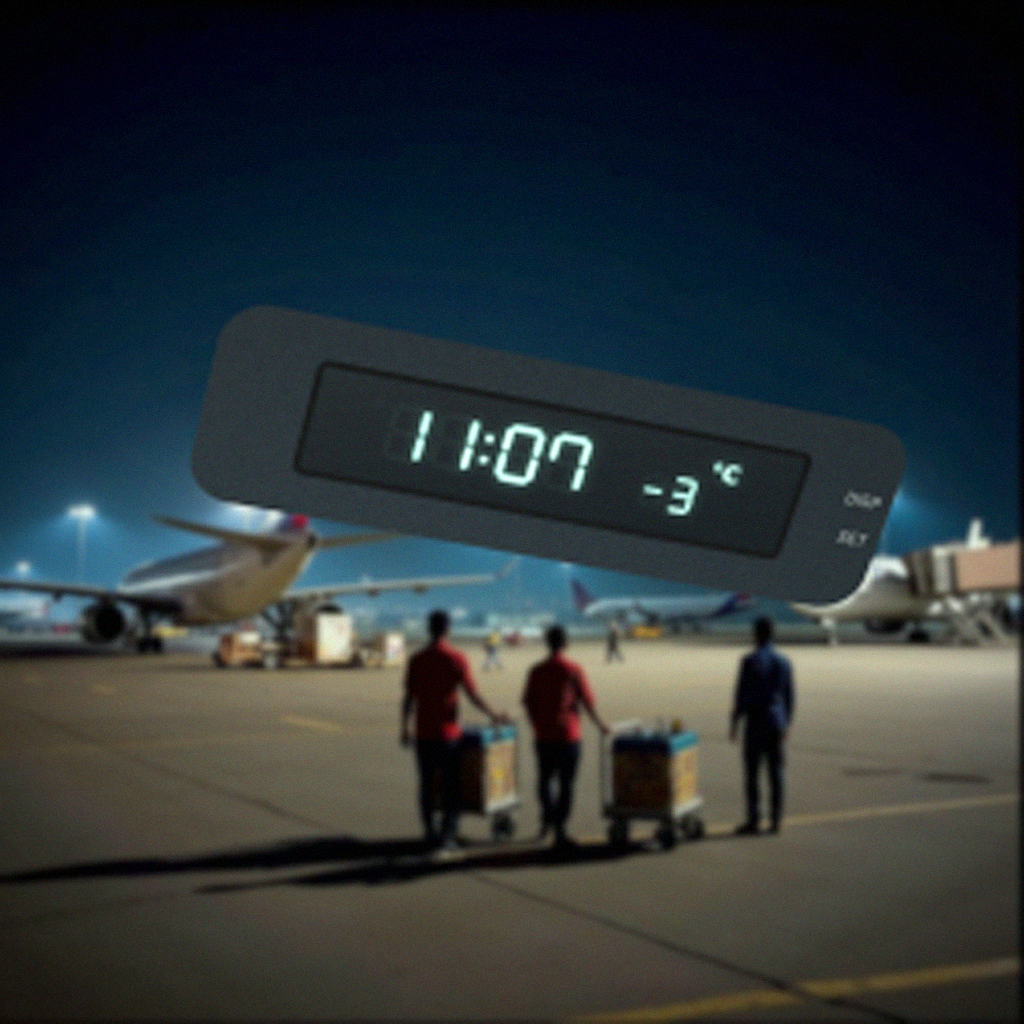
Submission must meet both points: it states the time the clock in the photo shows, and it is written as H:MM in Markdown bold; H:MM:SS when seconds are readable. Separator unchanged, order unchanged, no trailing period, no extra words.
**11:07**
